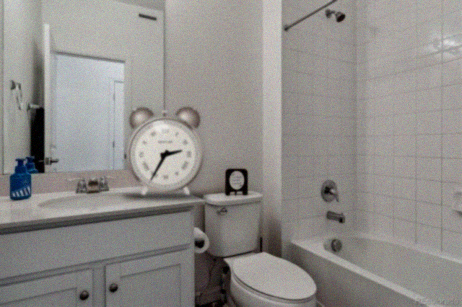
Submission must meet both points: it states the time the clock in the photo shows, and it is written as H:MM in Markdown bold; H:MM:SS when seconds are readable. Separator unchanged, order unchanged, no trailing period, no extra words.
**2:35**
